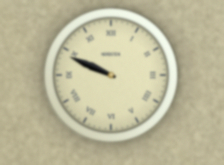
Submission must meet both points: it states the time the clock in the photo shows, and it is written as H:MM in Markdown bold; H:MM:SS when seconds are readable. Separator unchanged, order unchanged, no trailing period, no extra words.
**9:49**
